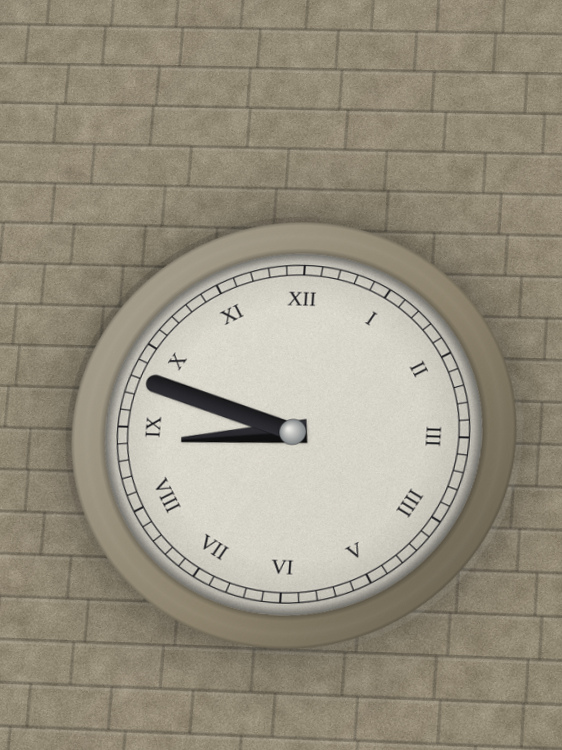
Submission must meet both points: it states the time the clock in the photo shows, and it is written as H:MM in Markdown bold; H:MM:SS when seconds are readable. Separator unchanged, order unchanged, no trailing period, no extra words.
**8:48**
